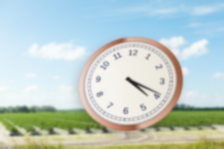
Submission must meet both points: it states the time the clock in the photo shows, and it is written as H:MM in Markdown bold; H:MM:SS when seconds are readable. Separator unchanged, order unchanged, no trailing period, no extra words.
**4:19**
